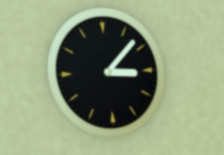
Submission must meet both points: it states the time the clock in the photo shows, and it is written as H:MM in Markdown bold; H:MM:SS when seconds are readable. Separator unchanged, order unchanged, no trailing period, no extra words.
**3:08**
